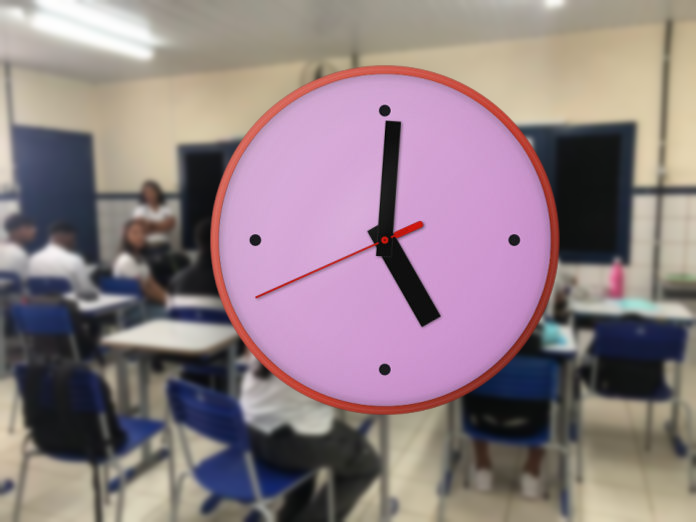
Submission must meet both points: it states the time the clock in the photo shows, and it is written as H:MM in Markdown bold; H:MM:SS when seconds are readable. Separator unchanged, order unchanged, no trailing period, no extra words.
**5:00:41**
